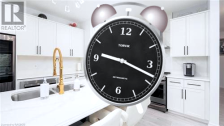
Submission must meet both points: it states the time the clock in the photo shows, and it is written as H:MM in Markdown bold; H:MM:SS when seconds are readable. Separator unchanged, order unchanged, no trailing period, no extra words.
**9:18**
